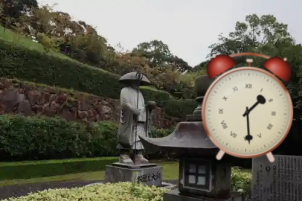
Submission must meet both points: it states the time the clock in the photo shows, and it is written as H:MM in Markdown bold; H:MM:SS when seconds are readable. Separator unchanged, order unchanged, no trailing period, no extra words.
**1:29**
